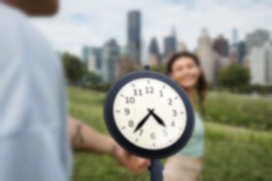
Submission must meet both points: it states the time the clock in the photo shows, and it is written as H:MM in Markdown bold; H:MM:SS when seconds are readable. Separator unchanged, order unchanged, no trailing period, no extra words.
**4:37**
